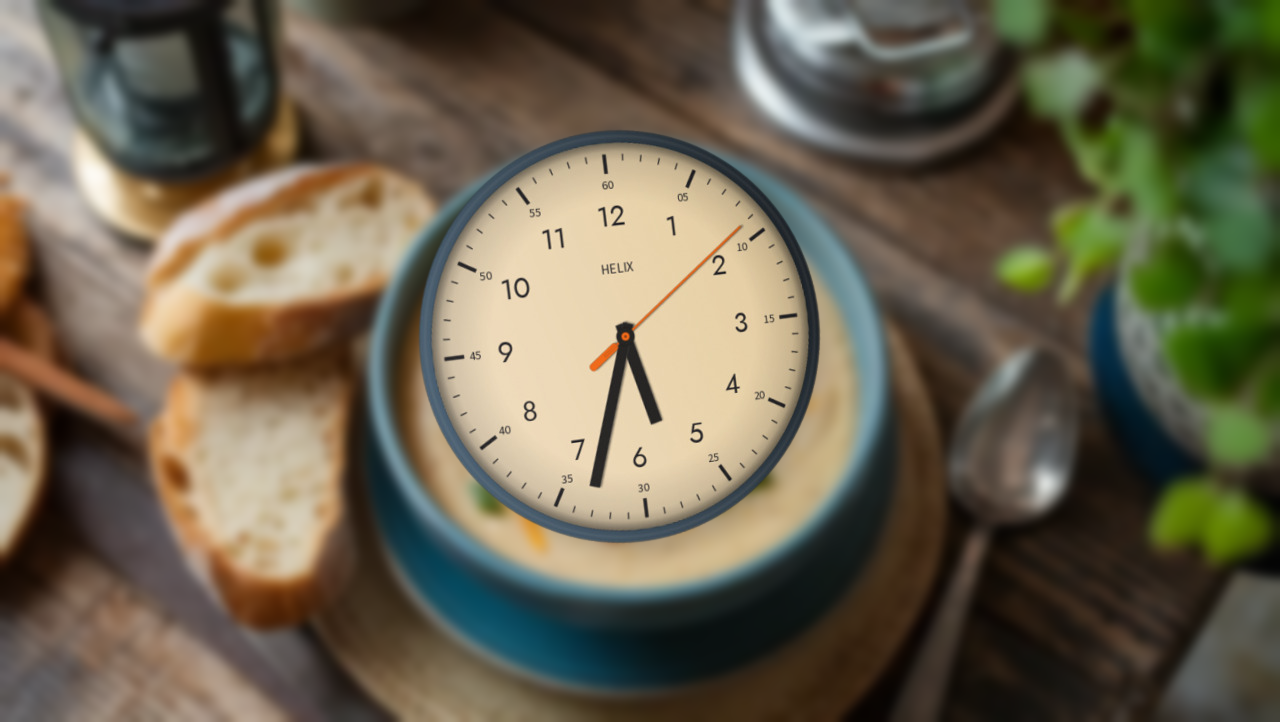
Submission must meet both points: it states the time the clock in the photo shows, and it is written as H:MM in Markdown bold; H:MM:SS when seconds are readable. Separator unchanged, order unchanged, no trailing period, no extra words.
**5:33:09**
